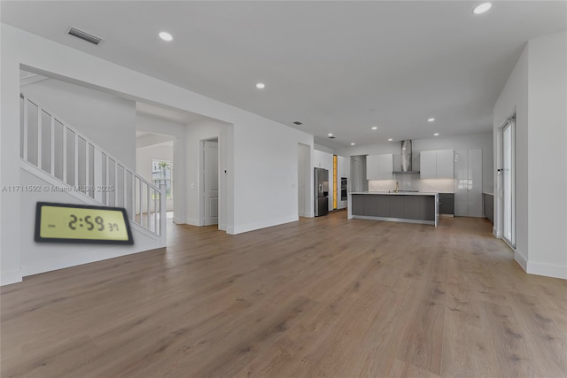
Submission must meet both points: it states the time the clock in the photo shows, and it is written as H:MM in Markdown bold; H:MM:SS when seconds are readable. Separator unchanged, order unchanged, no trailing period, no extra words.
**2:59:37**
